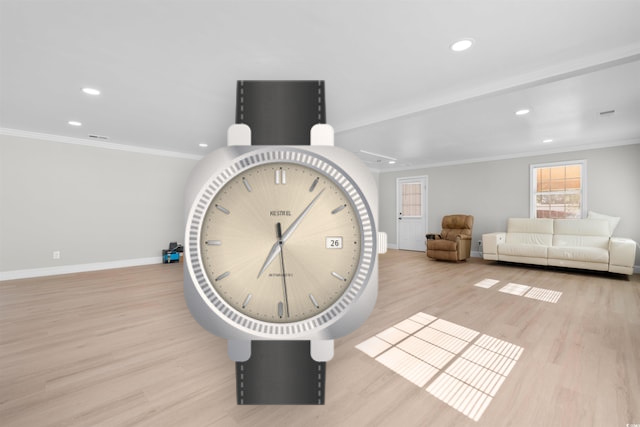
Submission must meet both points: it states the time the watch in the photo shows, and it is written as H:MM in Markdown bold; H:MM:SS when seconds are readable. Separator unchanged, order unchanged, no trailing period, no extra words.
**7:06:29**
